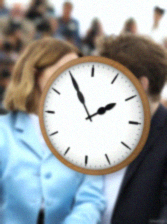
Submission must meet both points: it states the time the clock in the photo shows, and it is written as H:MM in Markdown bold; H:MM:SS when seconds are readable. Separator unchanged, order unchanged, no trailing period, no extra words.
**1:55**
